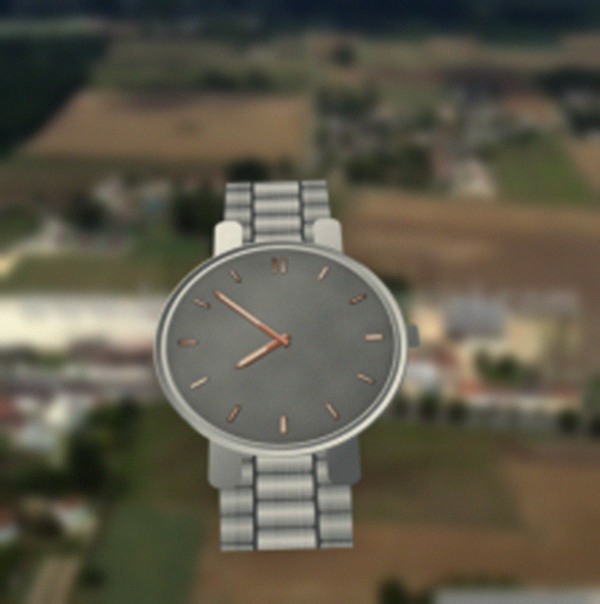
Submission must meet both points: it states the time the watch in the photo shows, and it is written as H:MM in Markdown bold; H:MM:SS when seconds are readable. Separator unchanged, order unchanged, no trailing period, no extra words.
**7:52**
